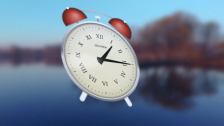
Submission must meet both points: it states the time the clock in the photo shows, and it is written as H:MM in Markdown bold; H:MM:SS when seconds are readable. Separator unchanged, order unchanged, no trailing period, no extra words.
**1:15**
